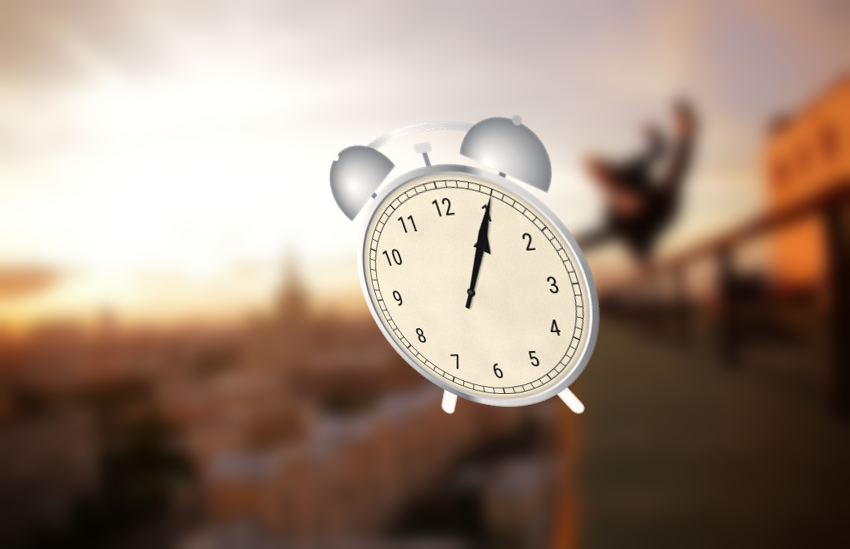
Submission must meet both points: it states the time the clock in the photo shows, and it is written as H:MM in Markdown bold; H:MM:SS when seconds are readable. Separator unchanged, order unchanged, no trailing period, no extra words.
**1:05**
